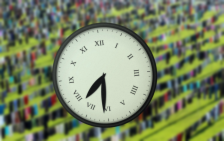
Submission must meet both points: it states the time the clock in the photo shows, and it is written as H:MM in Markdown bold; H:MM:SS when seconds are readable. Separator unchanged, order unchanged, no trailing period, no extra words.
**7:31**
